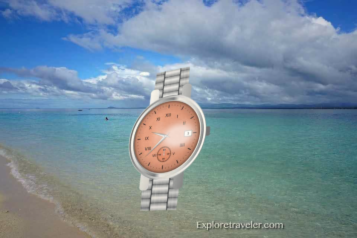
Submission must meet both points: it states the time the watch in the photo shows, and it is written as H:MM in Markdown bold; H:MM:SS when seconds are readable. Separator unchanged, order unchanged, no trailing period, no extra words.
**9:38**
